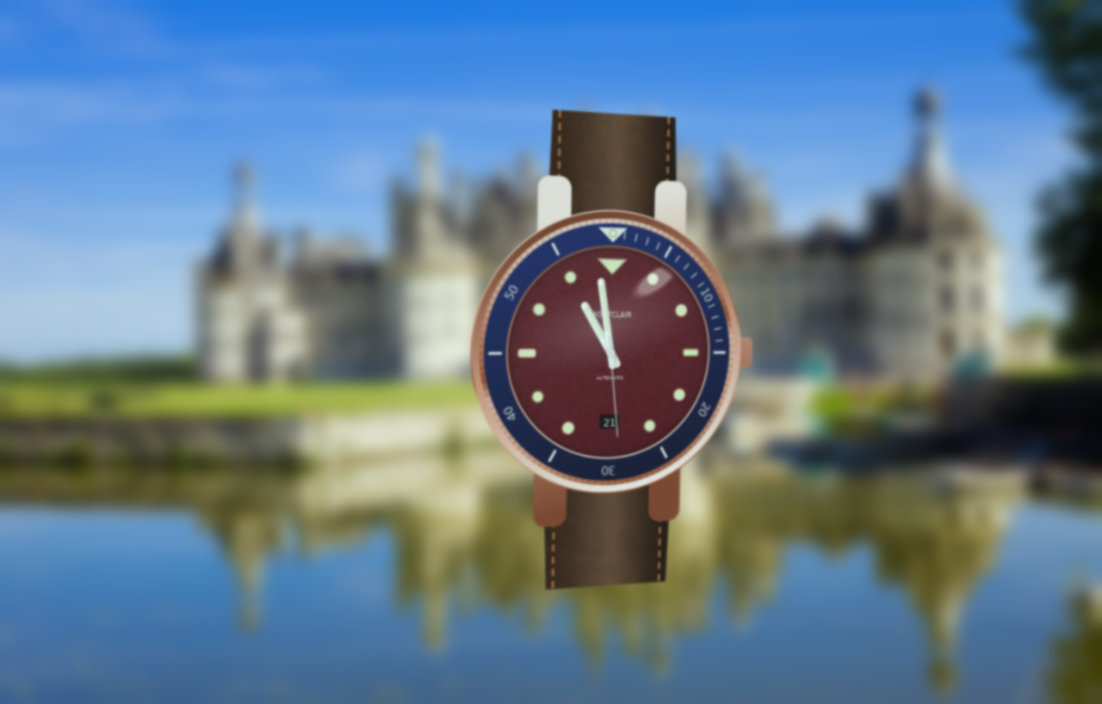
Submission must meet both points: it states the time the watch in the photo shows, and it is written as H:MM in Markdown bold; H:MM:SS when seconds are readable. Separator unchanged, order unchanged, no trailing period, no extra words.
**10:58:29**
